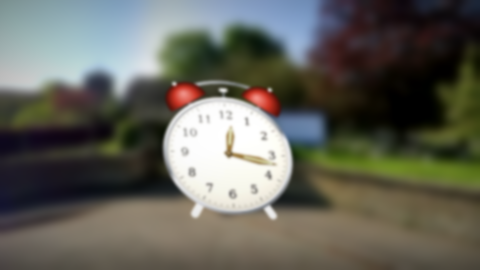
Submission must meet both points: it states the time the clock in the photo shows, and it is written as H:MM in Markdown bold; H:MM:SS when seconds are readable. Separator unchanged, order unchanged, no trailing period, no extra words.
**12:17**
